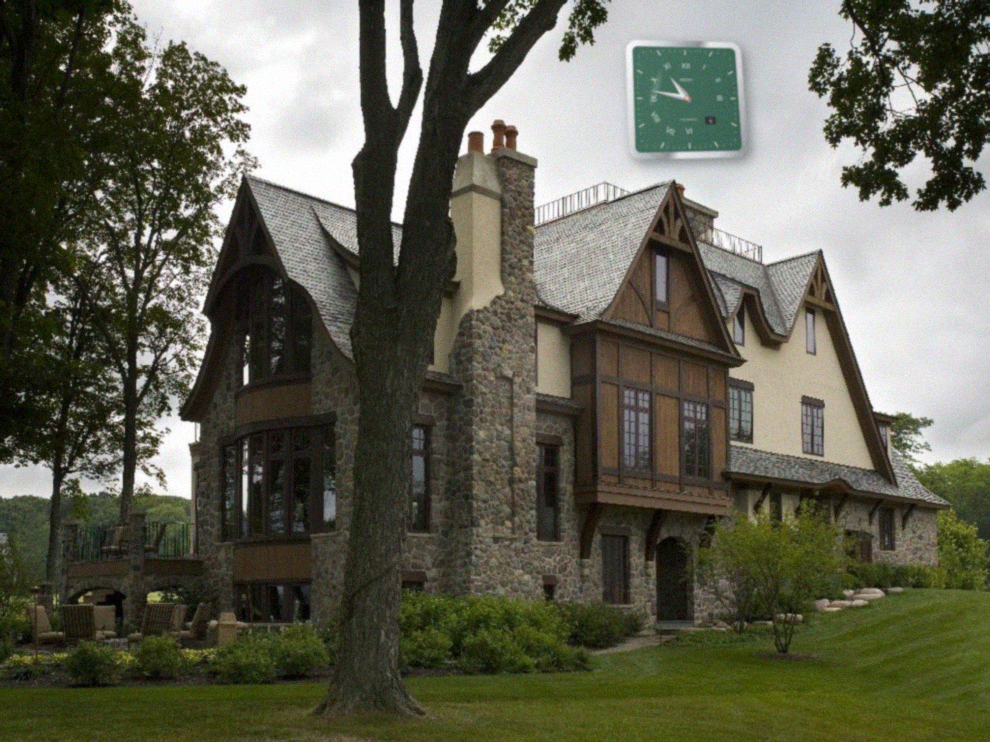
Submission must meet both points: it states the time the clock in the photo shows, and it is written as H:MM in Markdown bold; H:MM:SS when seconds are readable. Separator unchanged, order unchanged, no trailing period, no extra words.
**10:47**
